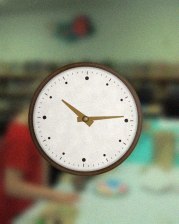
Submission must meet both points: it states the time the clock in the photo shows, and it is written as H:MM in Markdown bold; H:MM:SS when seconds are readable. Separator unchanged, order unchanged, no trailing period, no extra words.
**10:14**
